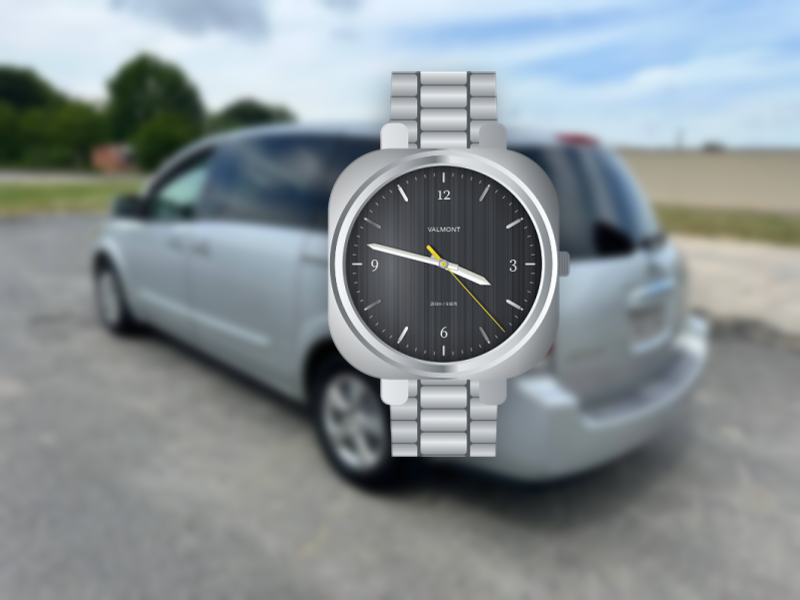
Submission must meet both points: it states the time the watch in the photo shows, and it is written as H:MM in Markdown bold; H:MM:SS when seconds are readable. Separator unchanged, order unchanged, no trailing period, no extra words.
**3:47:23**
